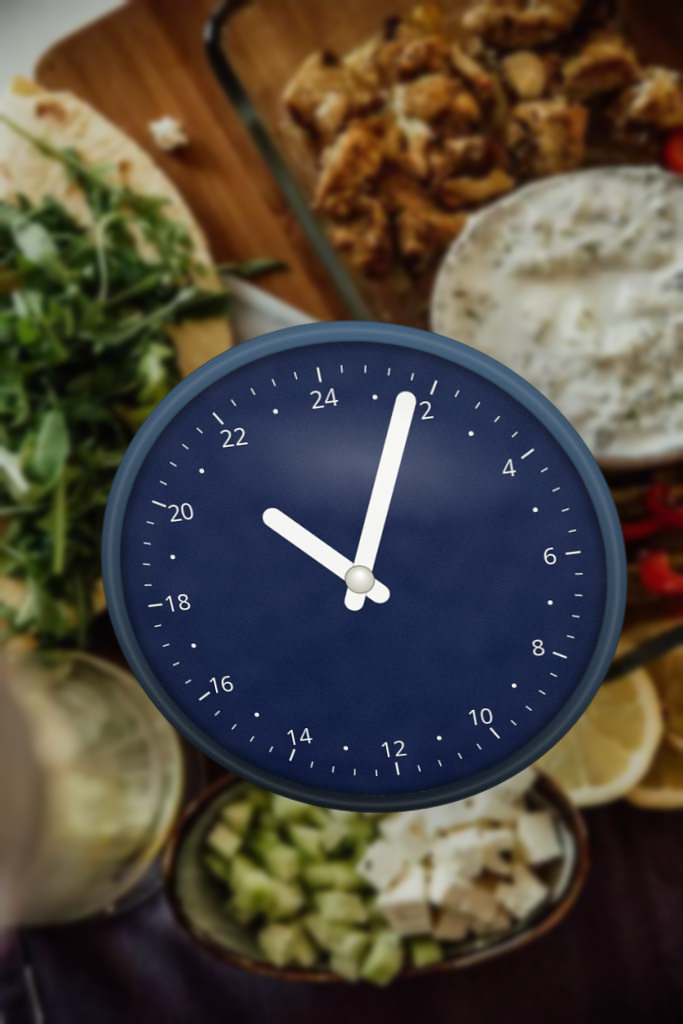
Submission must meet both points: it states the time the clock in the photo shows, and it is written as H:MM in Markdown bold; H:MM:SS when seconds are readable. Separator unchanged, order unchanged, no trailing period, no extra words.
**21:04**
